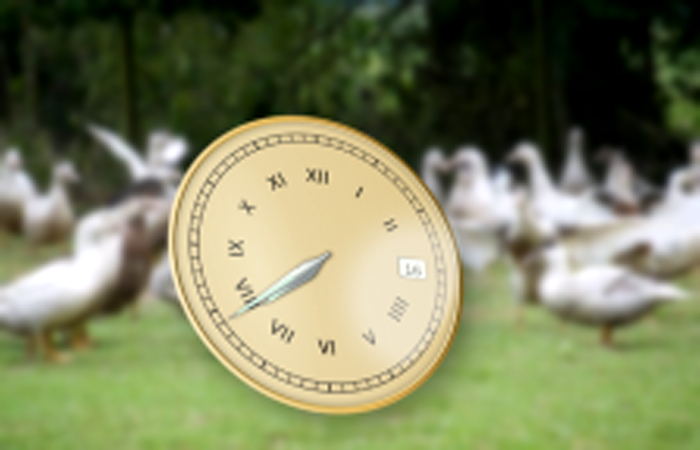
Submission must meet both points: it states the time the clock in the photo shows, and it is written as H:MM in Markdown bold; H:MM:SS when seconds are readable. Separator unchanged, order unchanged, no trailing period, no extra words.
**7:39**
